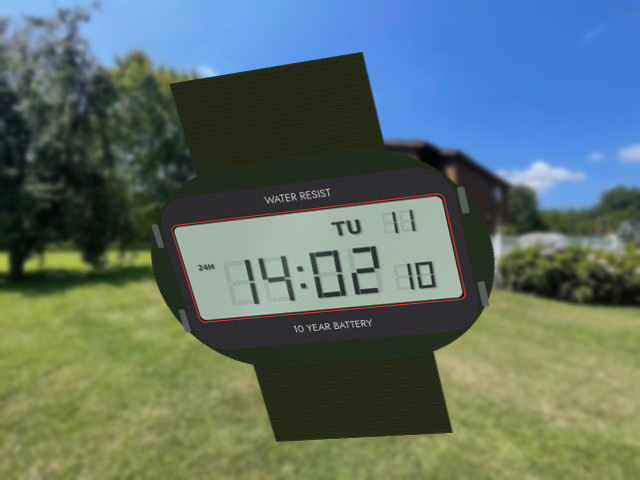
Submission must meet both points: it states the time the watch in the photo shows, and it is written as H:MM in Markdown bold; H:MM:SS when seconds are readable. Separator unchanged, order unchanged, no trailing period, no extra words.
**14:02:10**
